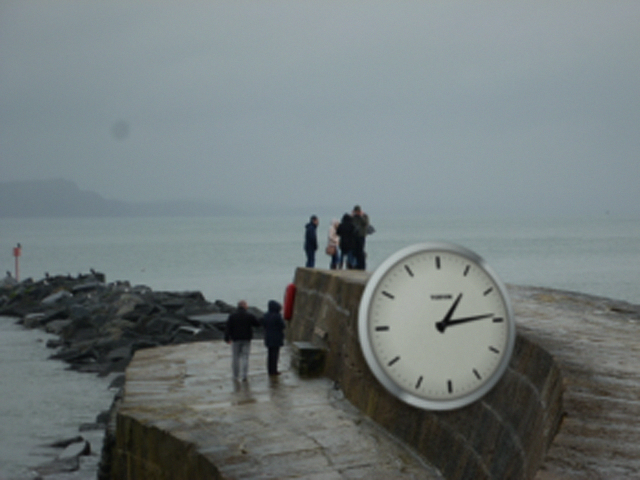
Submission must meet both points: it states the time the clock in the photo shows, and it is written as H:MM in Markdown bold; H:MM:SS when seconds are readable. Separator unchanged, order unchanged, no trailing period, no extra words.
**1:14**
